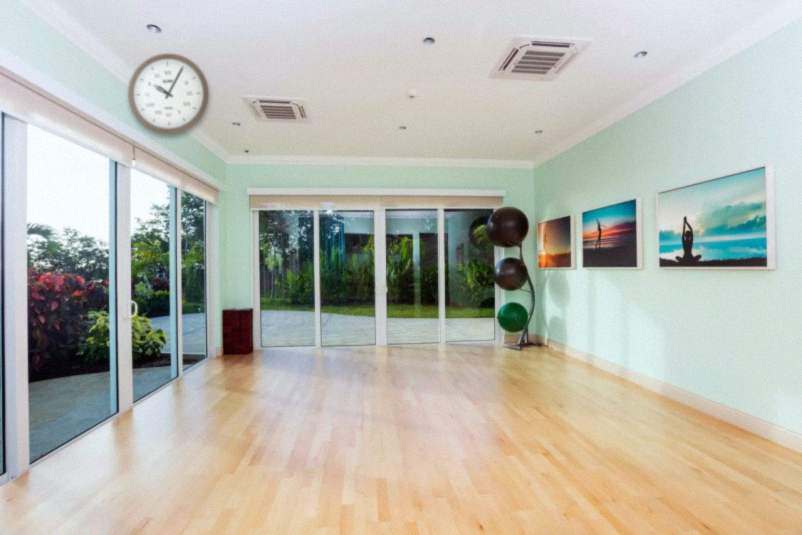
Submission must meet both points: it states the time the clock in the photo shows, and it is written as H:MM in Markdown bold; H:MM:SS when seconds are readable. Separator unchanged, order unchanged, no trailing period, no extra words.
**10:05**
